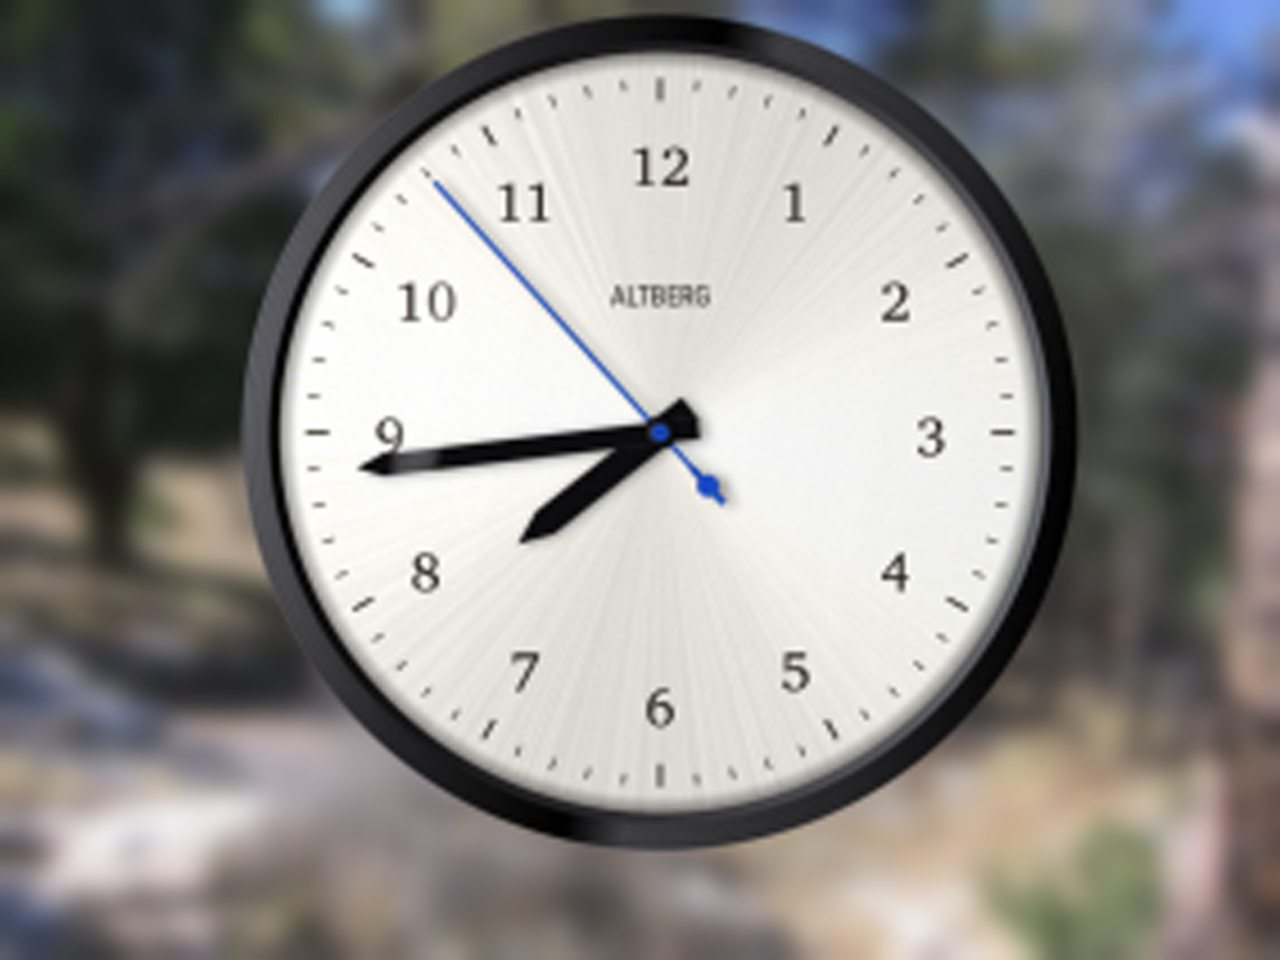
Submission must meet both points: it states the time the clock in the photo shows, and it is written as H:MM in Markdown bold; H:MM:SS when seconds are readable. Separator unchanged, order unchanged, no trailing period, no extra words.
**7:43:53**
